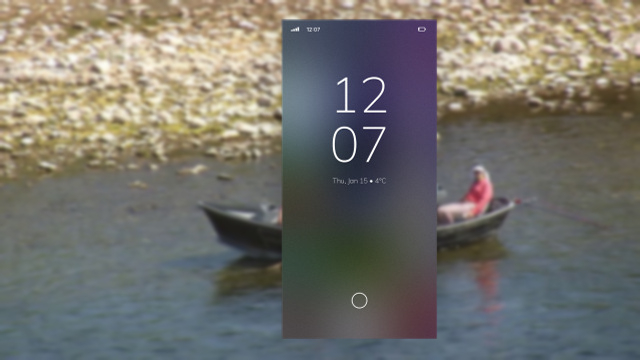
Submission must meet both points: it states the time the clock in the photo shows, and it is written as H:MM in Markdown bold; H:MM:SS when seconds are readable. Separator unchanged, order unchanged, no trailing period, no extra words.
**12:07**
